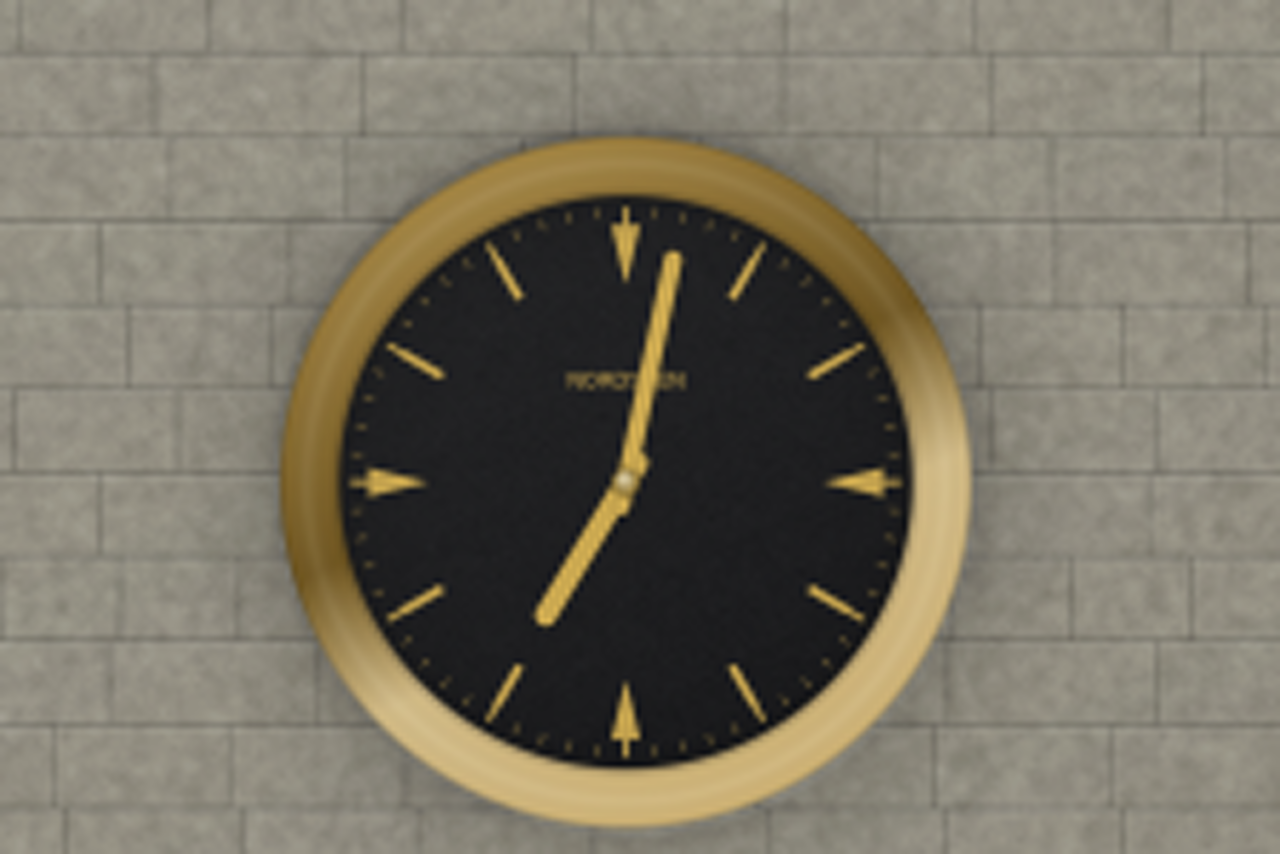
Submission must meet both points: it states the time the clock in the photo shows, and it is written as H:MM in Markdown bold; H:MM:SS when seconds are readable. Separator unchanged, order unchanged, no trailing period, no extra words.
**7:02**
